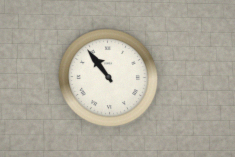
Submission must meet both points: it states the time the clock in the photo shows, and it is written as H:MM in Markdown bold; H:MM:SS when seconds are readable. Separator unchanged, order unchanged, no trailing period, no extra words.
**10:54**
